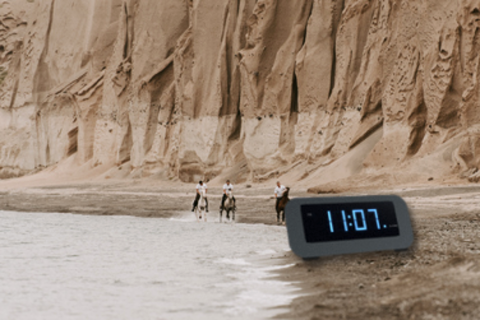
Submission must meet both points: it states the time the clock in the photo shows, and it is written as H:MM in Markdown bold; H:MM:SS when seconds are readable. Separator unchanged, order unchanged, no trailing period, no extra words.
**11:07**
